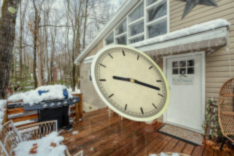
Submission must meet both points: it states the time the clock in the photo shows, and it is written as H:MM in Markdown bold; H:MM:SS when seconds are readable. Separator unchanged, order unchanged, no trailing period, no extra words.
**9:18**
